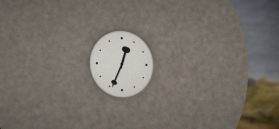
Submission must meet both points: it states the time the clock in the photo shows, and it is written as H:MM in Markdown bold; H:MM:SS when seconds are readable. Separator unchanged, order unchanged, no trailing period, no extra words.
**12:34**
